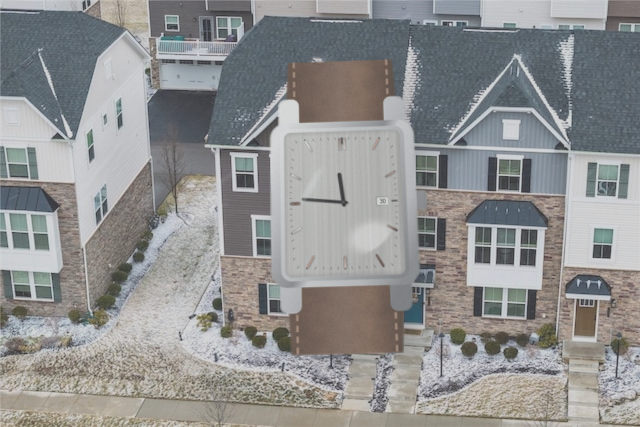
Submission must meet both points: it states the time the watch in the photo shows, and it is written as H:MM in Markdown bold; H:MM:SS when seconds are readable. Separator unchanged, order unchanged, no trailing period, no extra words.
**11:46**
